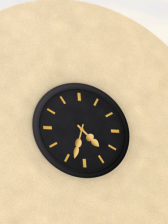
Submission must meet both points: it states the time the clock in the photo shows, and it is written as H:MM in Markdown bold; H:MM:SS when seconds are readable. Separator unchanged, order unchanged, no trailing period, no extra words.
**4:33**
